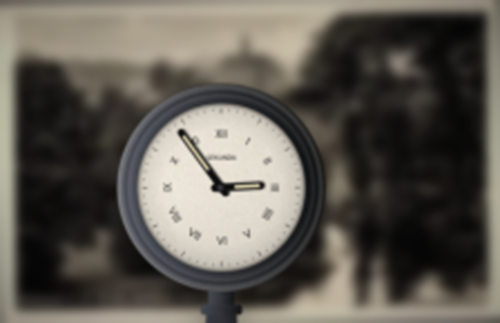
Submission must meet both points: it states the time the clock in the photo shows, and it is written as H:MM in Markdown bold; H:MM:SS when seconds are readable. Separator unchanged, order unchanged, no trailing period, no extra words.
**2:54**
